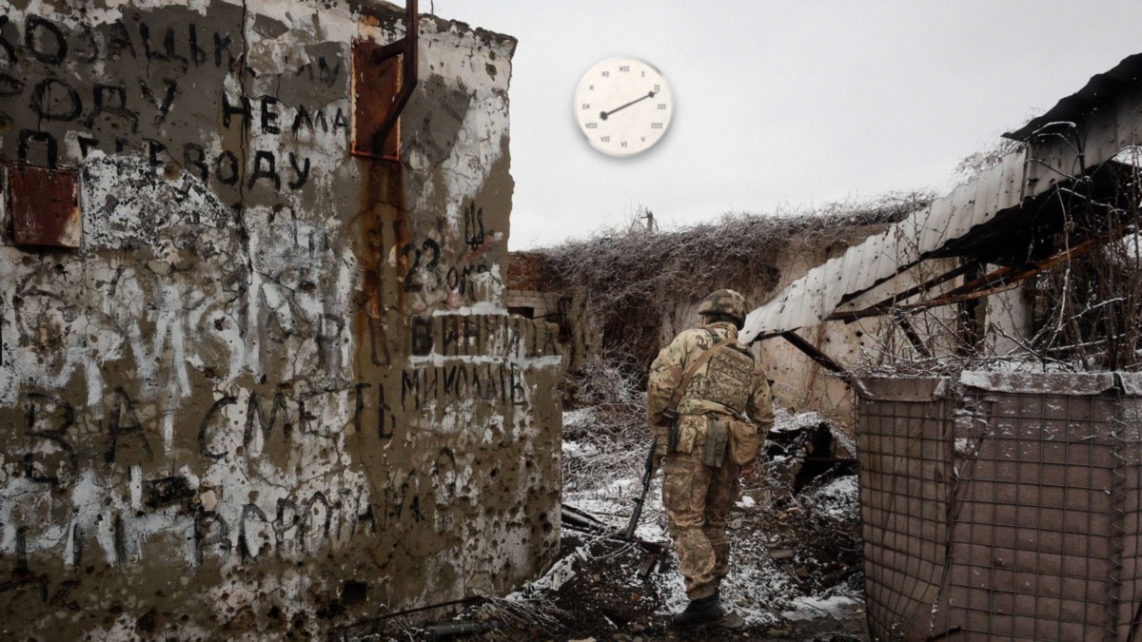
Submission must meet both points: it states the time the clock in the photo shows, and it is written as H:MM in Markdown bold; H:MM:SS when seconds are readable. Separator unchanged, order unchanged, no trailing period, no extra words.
**8:11**
